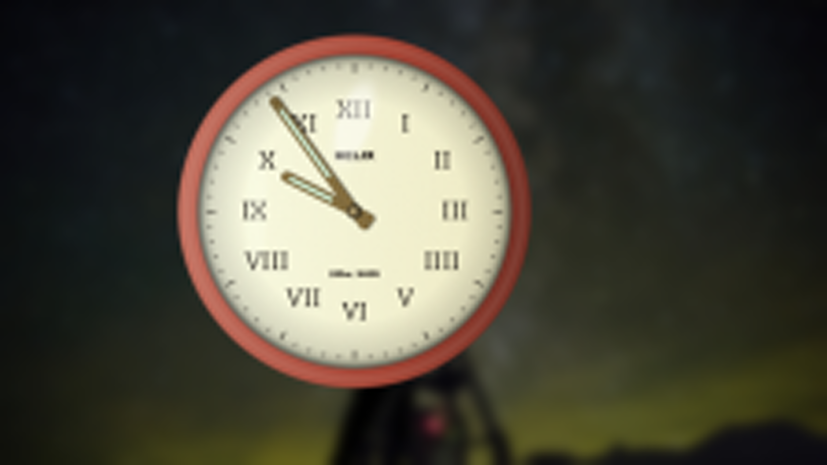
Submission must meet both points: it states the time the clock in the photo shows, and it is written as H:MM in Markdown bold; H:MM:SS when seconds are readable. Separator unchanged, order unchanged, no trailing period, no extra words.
**9:54**
